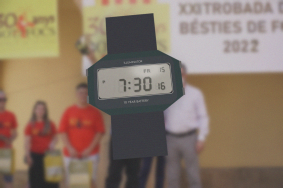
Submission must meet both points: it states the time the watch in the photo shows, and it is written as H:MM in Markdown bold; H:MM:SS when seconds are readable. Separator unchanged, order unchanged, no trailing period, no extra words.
**7:30:16**
